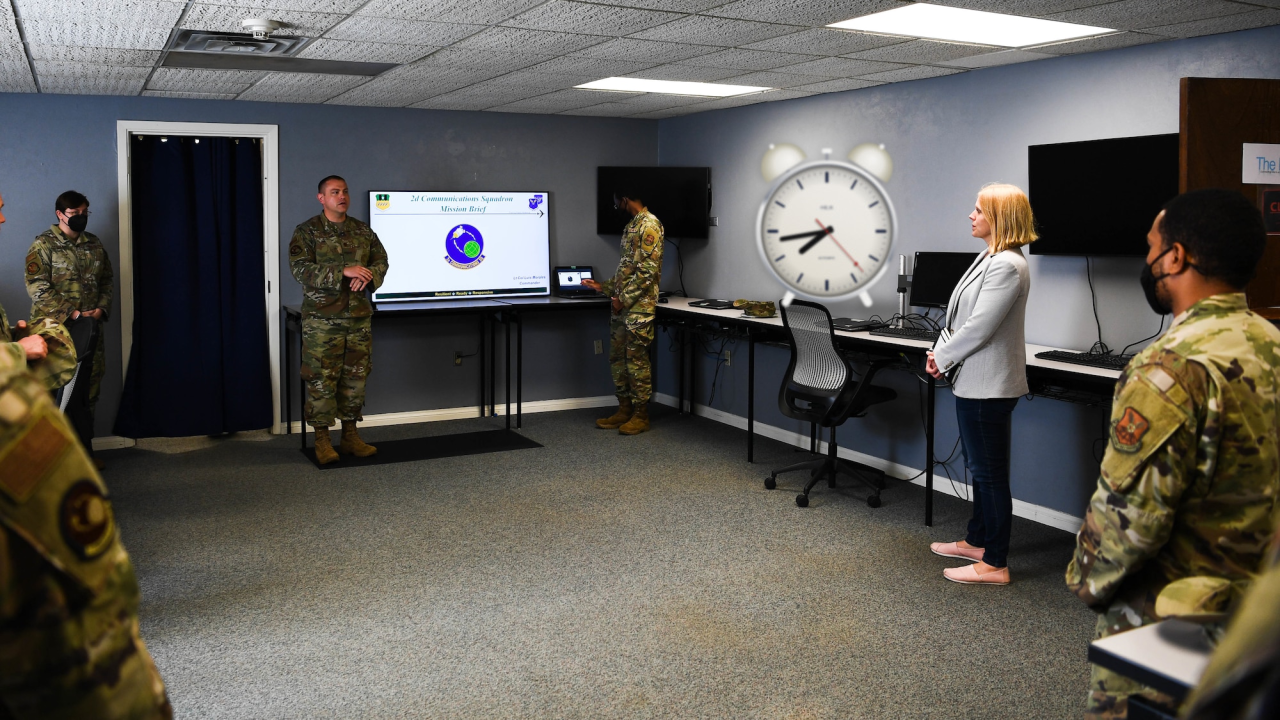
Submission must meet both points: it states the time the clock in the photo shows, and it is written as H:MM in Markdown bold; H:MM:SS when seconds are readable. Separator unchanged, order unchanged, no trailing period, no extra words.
**7:43:23**
